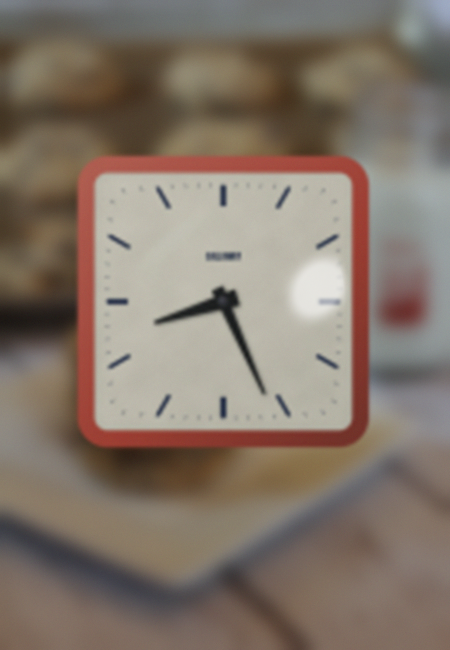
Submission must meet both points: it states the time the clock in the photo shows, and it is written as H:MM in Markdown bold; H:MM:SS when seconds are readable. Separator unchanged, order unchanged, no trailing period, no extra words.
**8:26**
